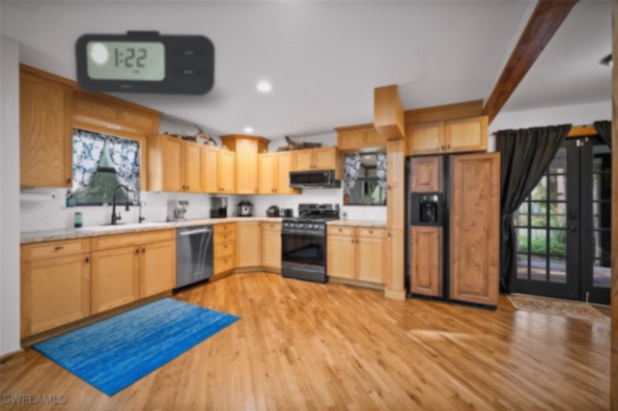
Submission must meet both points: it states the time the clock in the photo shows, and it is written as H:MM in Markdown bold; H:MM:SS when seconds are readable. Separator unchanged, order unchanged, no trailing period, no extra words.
**1:22**
